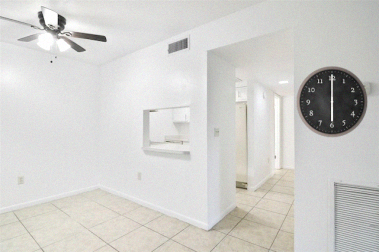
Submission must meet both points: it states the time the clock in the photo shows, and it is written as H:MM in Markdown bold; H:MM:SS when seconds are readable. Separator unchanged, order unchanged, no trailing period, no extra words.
**6:00**
